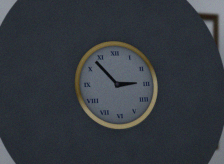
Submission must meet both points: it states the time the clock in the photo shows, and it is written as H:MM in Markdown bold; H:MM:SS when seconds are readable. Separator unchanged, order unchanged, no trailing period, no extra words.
**2:53**
